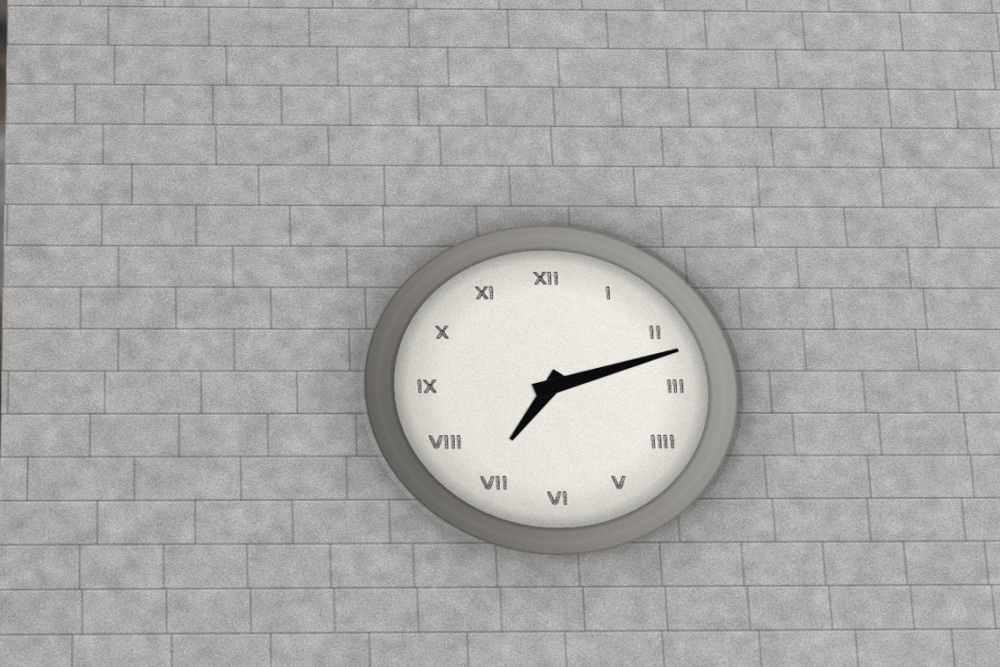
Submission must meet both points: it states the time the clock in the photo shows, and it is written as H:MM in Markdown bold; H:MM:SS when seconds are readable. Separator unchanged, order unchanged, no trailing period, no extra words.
**7:12**
